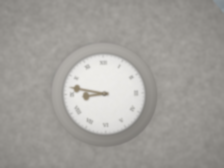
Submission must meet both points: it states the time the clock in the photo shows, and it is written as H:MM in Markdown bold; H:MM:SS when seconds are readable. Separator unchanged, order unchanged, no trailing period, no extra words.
**8:47**
